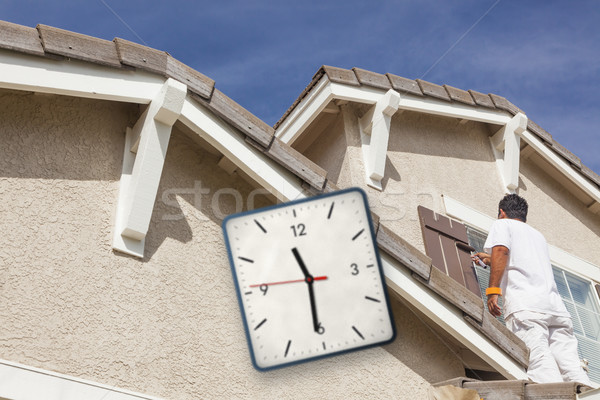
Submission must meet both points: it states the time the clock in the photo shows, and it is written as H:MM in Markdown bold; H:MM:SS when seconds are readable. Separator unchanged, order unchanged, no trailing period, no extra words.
**11:30:46**
